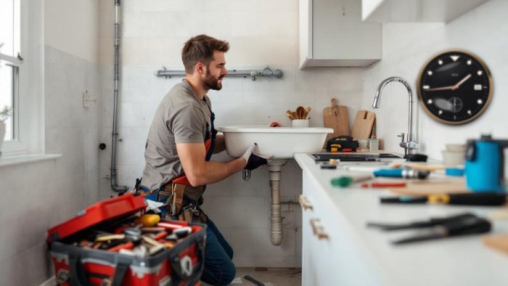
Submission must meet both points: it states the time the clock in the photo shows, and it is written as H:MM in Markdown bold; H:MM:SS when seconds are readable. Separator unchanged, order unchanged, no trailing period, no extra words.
**1:44**
